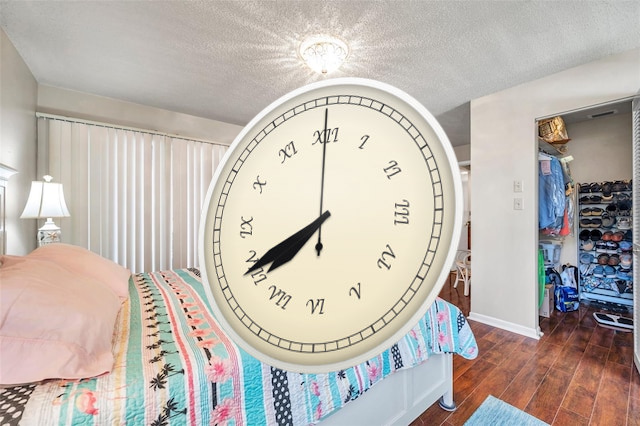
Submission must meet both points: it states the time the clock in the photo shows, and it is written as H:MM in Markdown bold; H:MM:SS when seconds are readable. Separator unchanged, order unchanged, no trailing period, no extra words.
**7:40:00**
